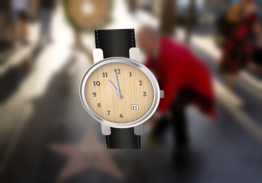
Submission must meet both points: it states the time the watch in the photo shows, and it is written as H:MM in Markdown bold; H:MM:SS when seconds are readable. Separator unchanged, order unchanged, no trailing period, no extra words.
**10:59**
